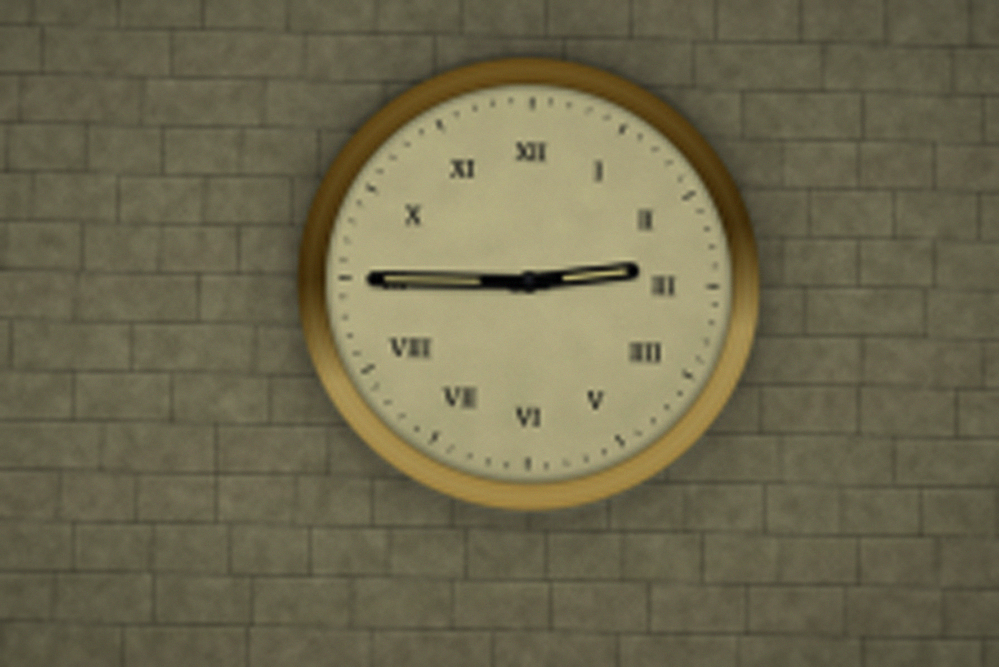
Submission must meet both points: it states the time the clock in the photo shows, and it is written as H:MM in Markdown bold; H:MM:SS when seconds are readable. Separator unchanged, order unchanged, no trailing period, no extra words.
**2:45**
